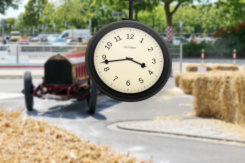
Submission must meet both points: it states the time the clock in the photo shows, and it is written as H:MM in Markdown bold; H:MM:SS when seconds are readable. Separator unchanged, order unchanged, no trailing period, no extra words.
**3:43**
